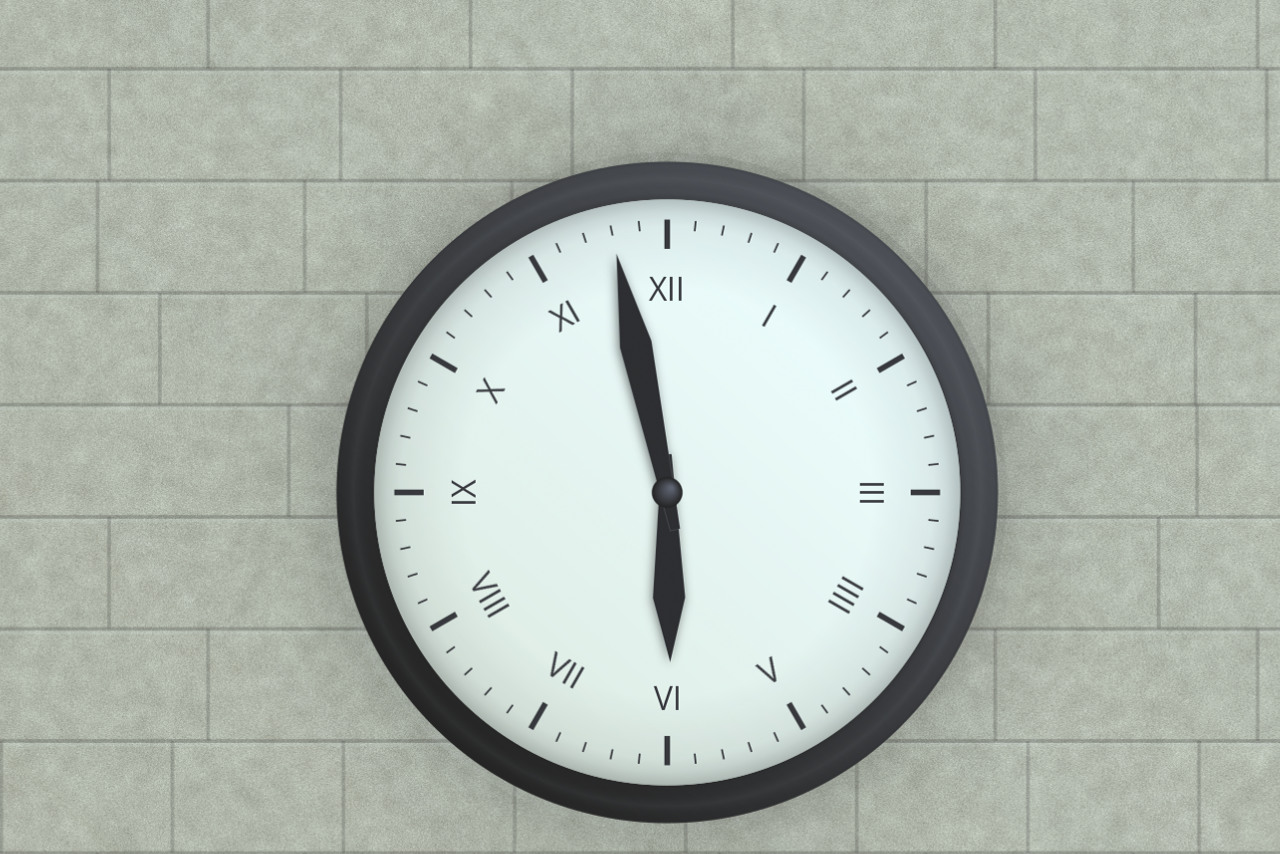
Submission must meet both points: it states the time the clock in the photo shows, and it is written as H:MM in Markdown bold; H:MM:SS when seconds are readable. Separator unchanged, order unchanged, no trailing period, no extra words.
**5:58**
